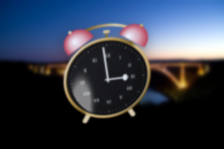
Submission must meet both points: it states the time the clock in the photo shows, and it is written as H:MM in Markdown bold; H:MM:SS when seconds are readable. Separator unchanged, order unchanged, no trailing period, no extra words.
**2:59**
